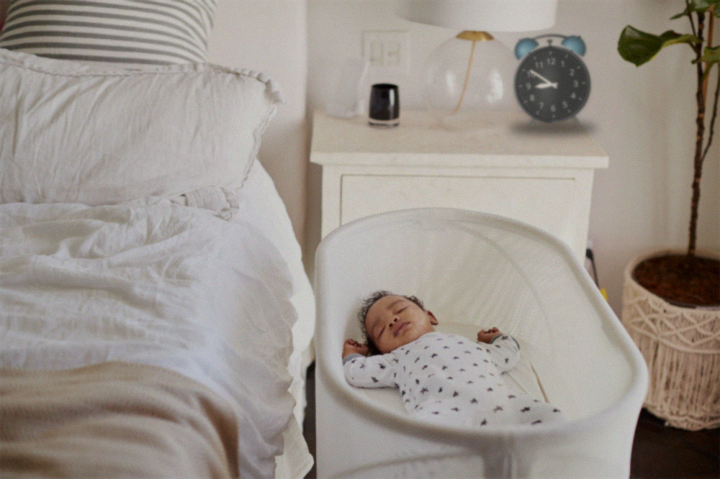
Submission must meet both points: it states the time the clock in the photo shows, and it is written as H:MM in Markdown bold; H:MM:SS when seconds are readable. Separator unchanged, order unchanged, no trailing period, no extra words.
**8:51**
